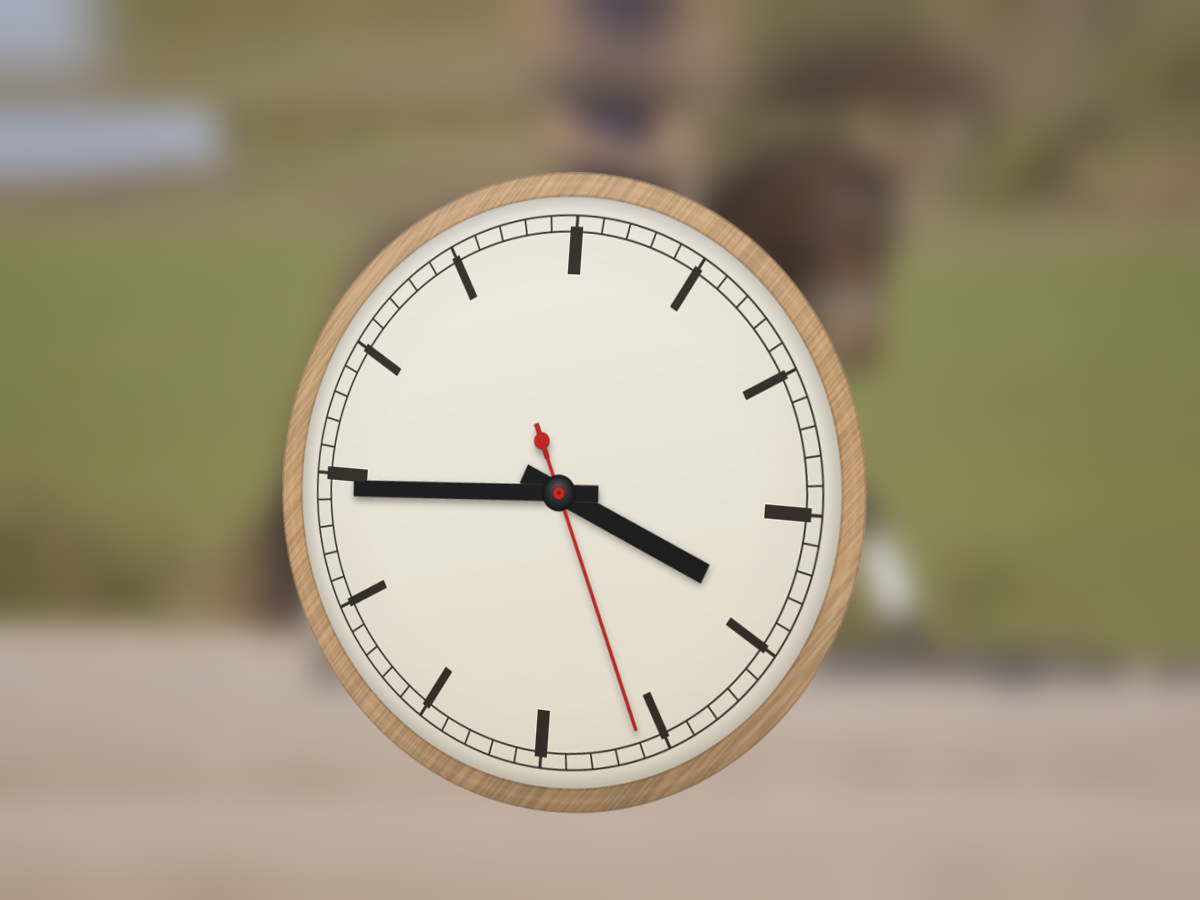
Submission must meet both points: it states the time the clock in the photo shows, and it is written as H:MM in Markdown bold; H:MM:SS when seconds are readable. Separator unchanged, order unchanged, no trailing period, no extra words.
**3:44:26**
